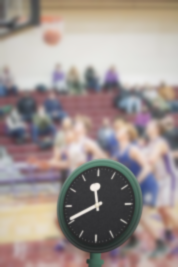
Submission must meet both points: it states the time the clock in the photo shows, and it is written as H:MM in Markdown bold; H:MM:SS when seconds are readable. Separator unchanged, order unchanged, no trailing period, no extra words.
**11:41**
